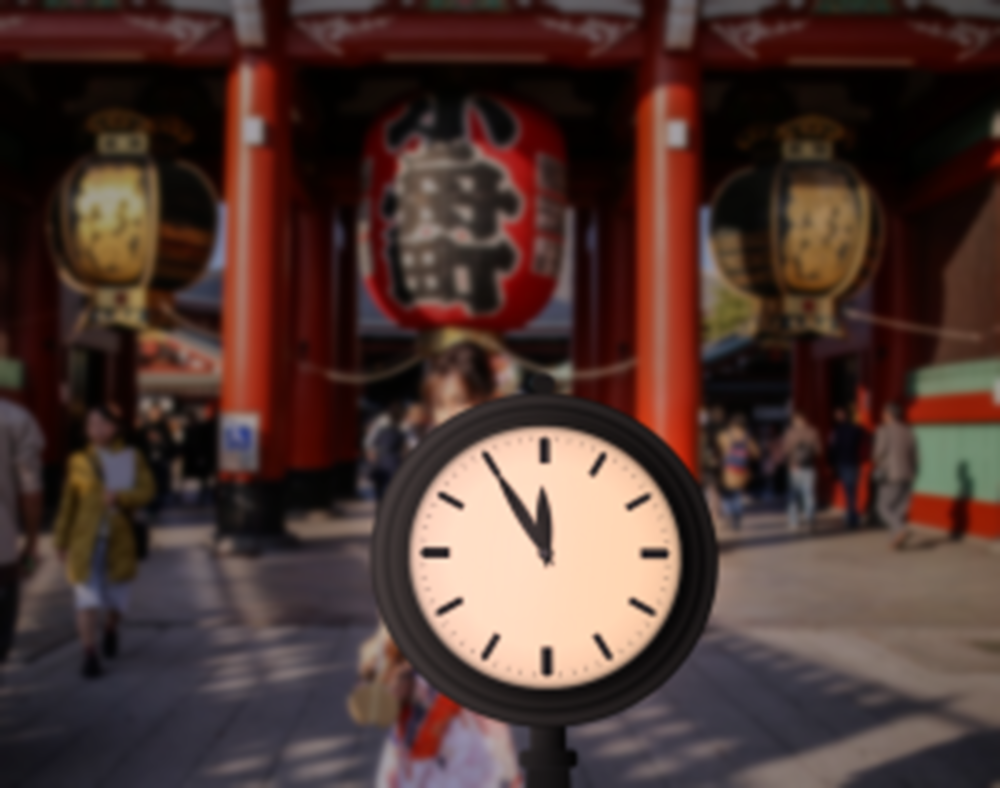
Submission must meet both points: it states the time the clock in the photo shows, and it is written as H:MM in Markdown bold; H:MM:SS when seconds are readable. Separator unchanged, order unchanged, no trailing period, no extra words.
**11:55**
